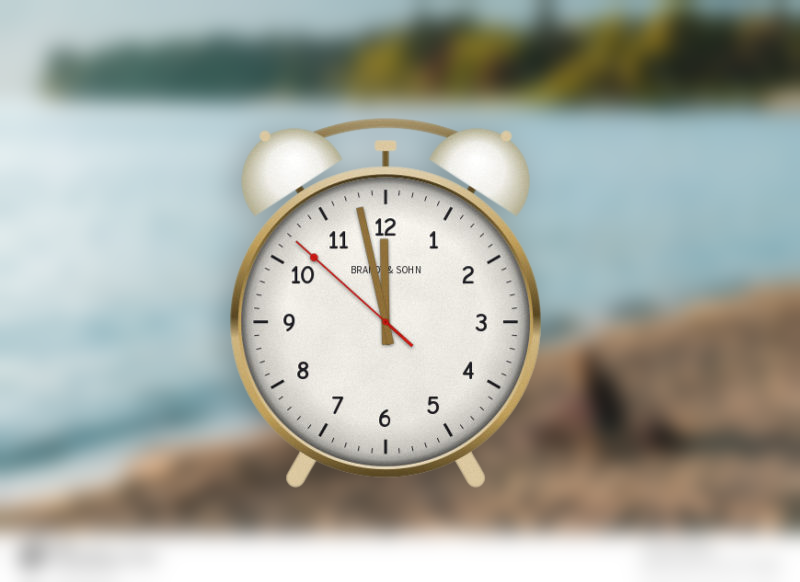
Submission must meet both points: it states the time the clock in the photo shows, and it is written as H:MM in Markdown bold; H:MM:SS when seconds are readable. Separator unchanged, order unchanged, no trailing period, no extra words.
**11:57:52**
